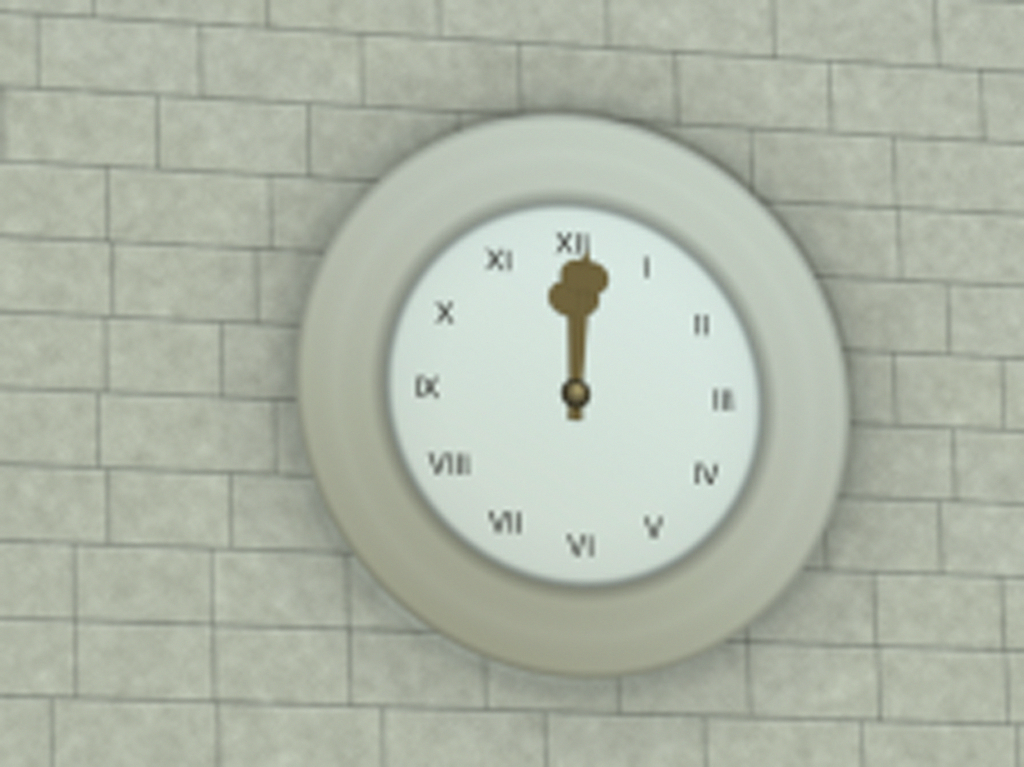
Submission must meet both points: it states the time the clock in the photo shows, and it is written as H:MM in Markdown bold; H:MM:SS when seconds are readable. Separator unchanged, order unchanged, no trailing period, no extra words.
**12:01**
